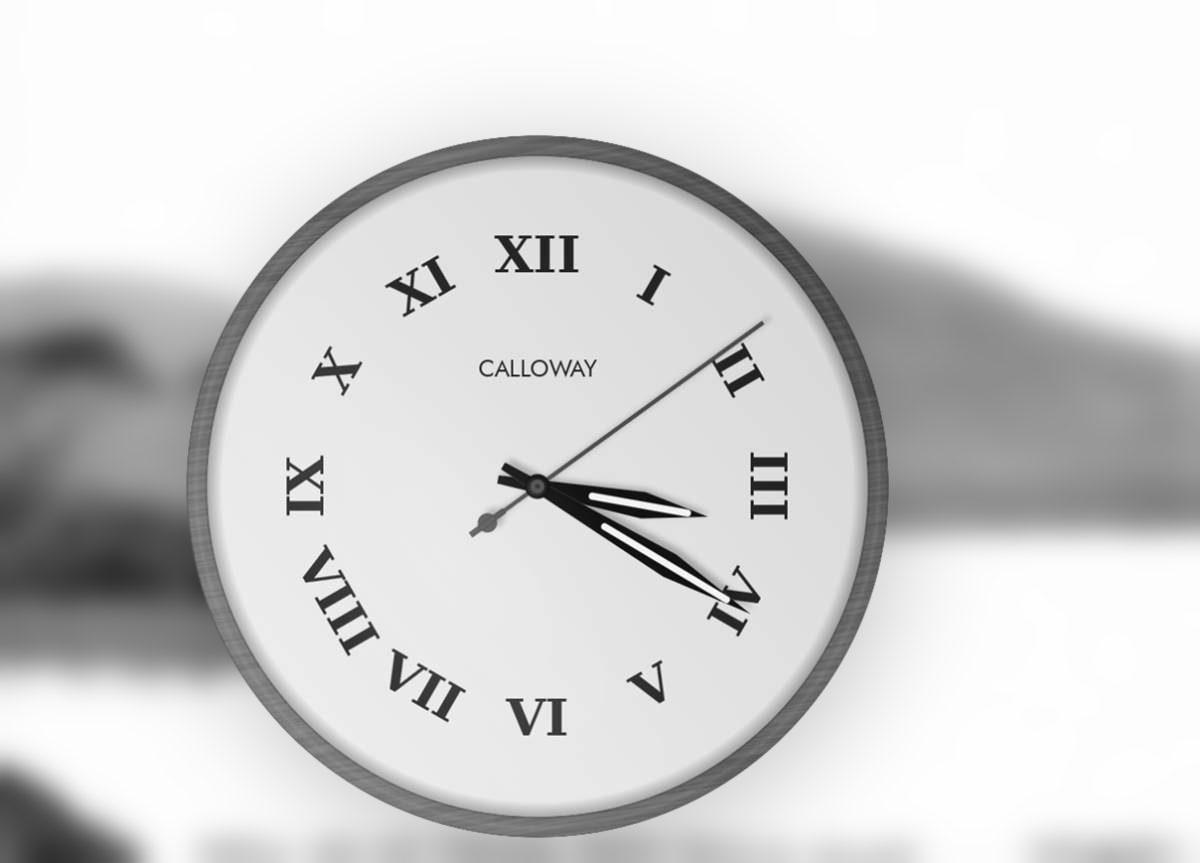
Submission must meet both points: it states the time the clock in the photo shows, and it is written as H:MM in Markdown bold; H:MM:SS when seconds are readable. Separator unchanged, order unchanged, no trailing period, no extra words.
**3:20:09**
